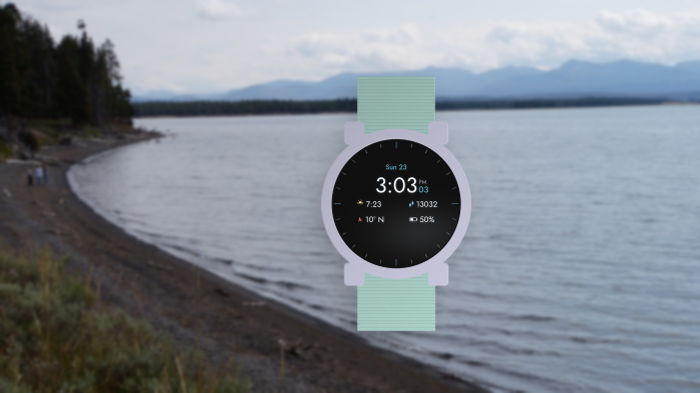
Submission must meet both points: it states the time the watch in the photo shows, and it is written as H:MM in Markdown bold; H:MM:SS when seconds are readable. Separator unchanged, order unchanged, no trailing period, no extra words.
**3:03:03**
